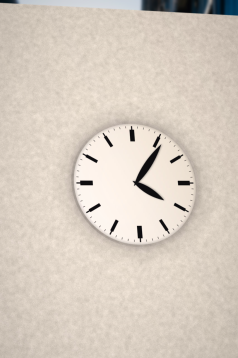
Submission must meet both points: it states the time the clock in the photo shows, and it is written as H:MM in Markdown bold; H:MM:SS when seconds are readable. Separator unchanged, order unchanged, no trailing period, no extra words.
**4:06**
